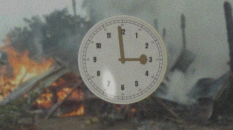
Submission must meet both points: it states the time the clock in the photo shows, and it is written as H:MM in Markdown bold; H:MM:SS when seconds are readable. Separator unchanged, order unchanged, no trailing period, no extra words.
**2:59**
